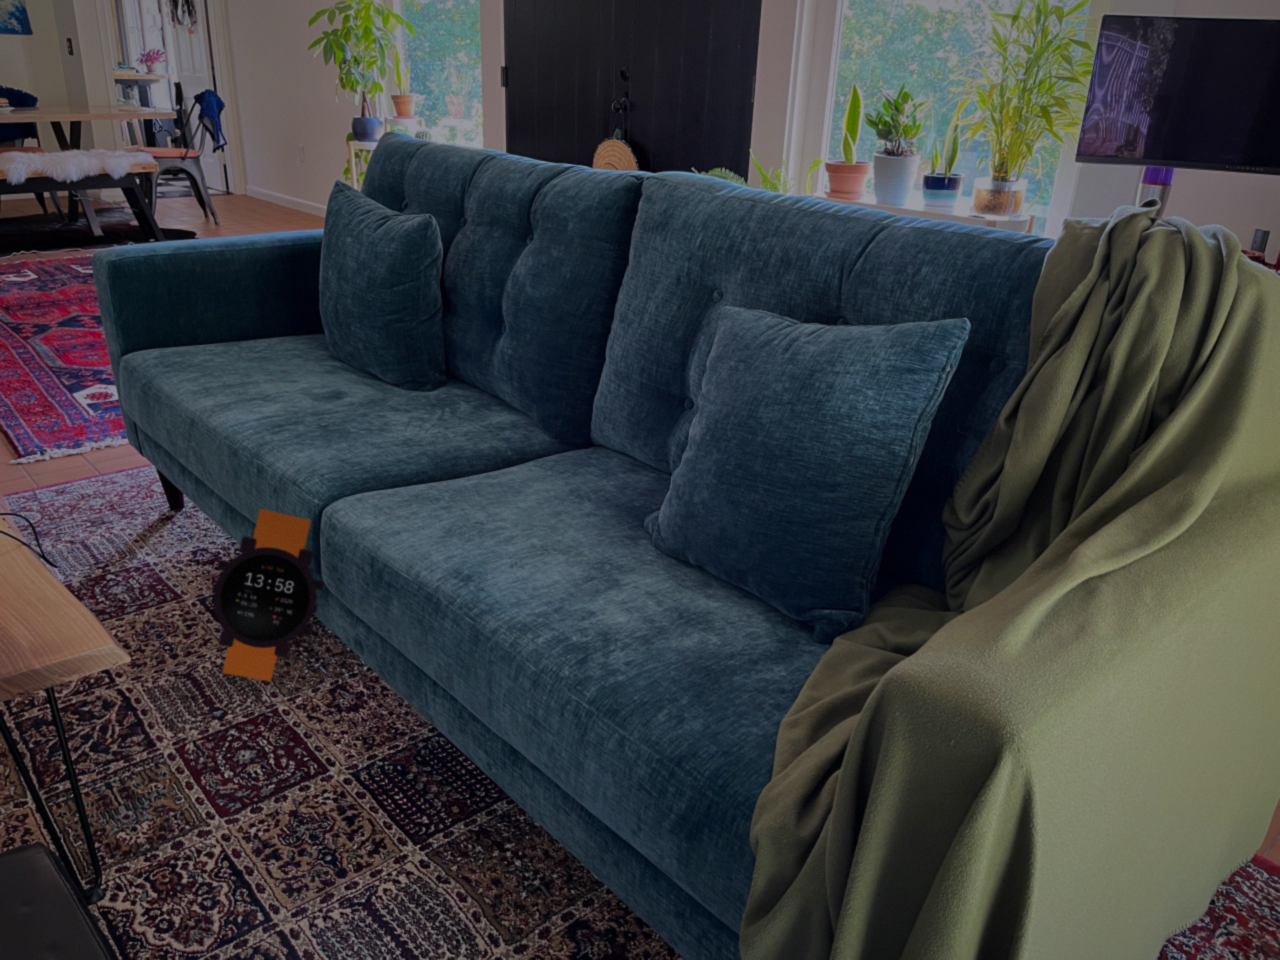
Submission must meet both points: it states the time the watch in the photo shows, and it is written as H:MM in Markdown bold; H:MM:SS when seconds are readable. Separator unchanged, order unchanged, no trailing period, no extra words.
**13:58**
